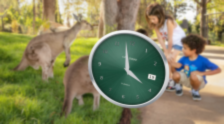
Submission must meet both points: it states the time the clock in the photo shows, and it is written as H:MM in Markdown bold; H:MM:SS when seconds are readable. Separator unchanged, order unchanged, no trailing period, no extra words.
**3:58**
